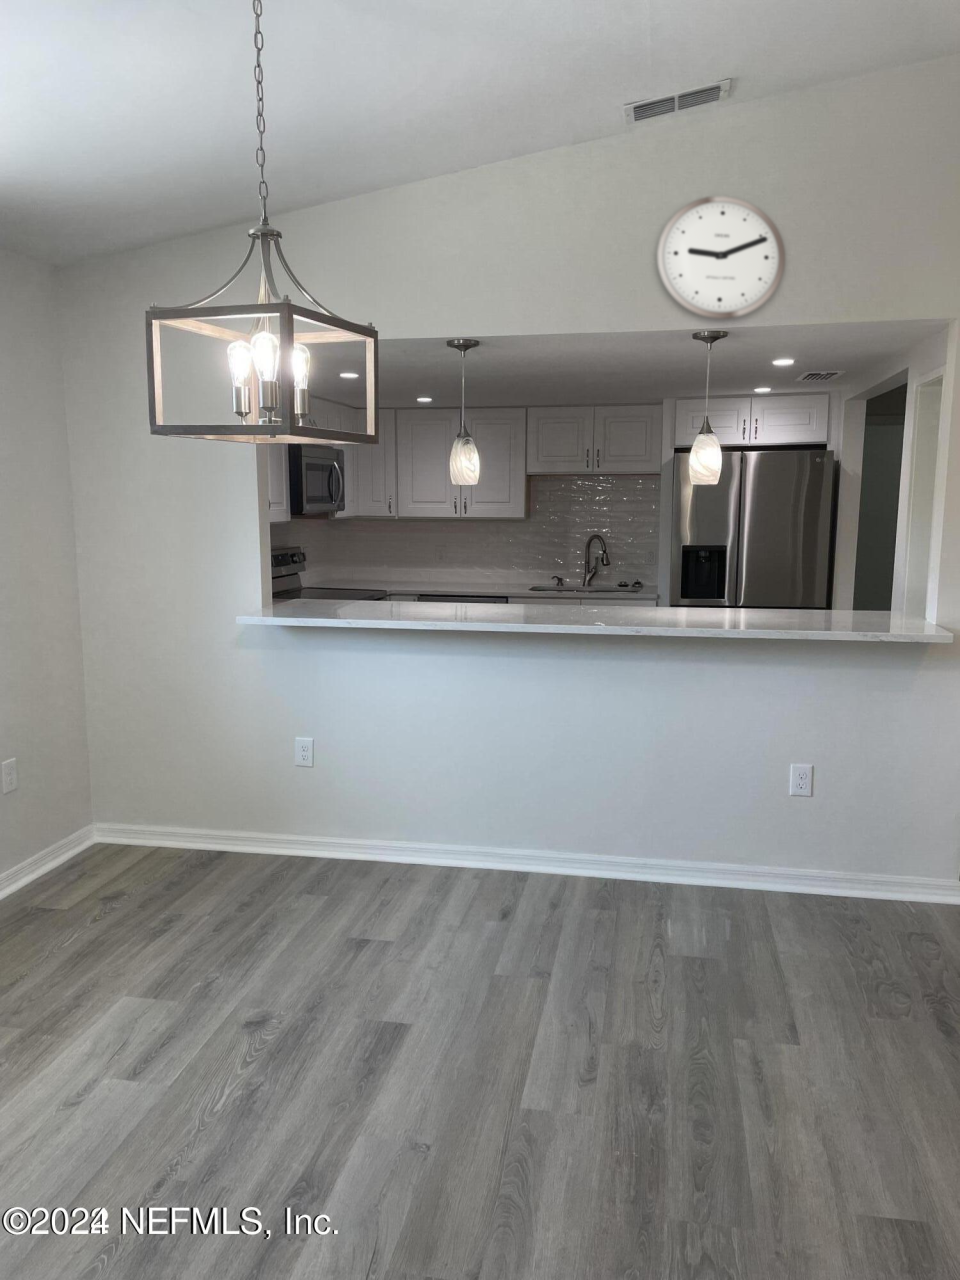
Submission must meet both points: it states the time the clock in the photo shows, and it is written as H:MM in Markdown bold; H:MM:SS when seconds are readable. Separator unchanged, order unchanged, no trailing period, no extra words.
**9:11**
